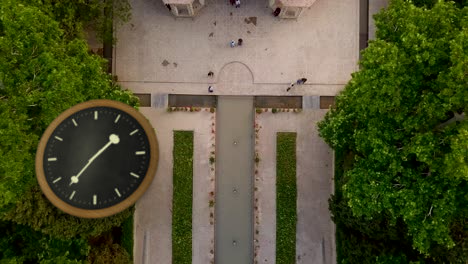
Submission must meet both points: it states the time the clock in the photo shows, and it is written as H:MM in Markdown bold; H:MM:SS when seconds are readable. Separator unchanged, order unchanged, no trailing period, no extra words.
**1:37**
